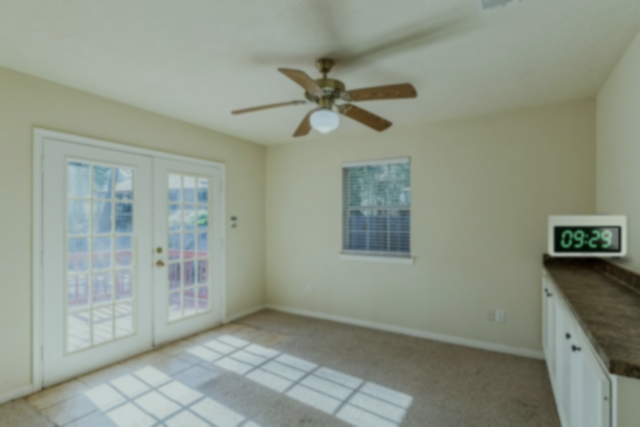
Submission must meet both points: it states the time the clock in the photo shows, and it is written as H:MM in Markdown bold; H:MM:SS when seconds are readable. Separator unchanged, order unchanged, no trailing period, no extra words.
**9:29**
